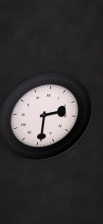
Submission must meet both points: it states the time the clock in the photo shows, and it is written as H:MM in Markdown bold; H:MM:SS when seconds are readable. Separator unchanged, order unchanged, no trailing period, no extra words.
**2:29**
